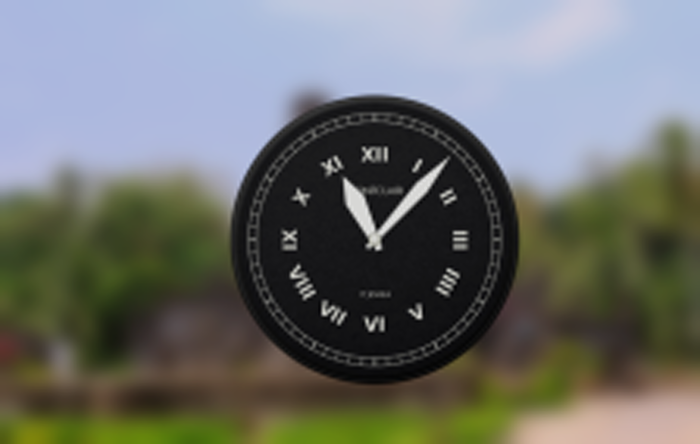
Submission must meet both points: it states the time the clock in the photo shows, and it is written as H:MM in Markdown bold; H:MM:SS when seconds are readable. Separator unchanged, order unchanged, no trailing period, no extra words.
**11:07**
